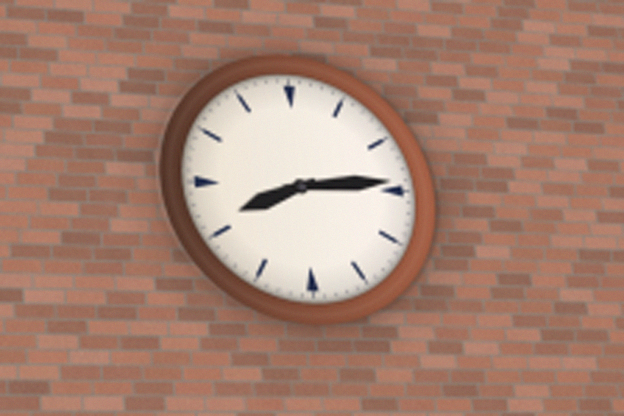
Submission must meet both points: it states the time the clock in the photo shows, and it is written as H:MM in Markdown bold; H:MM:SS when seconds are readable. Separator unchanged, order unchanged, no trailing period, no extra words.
**8:14**
